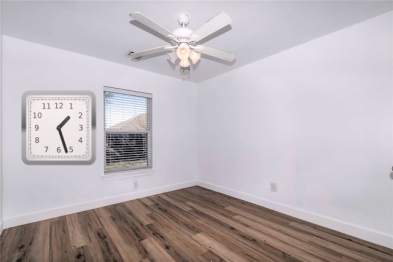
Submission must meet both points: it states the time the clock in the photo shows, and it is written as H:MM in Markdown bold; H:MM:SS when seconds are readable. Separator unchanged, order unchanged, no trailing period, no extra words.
**1:27**
